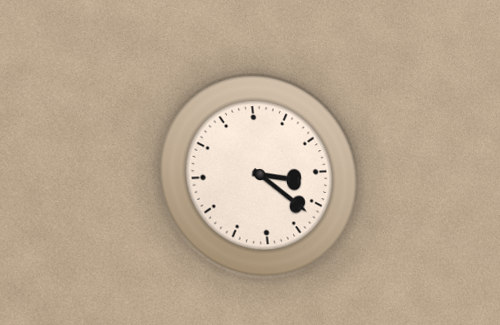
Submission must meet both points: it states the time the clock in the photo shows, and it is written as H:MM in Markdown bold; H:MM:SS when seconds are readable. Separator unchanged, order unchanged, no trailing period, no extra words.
**3:22**
